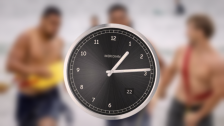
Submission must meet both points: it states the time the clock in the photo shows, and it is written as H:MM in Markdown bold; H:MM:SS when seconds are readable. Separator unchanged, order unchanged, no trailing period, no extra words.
**1:14**
